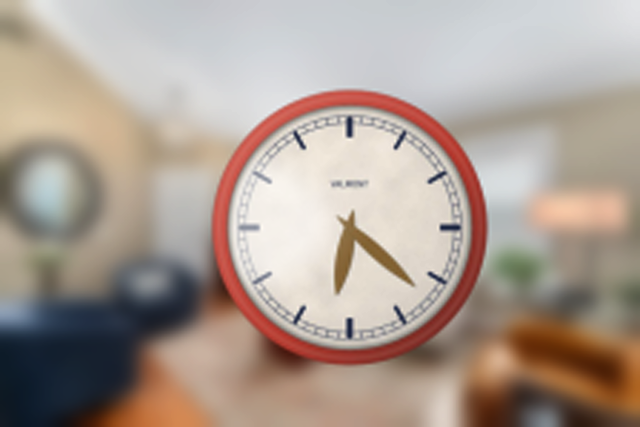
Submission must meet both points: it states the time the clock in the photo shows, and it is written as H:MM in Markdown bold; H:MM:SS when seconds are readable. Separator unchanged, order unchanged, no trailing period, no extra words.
**6:22**
